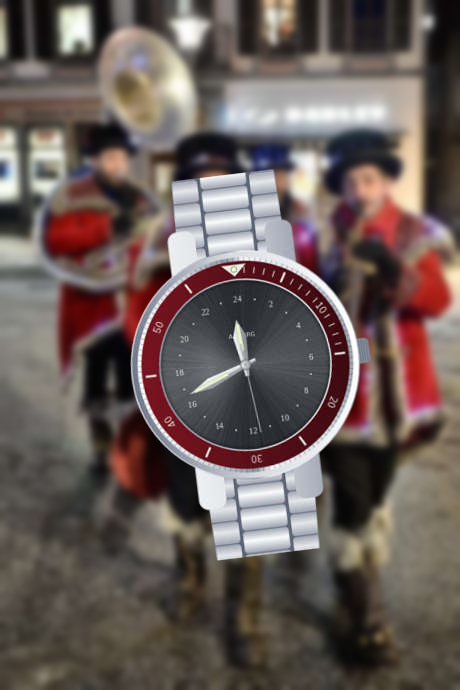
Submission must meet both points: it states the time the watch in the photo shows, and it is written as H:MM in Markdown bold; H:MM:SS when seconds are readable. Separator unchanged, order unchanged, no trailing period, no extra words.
**23:41:29**
